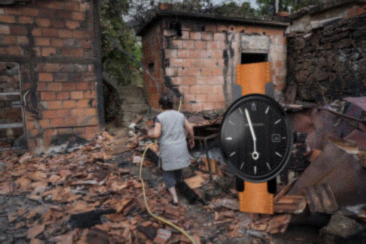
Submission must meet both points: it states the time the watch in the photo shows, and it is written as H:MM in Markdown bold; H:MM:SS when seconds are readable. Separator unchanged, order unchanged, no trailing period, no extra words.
**5:57**
